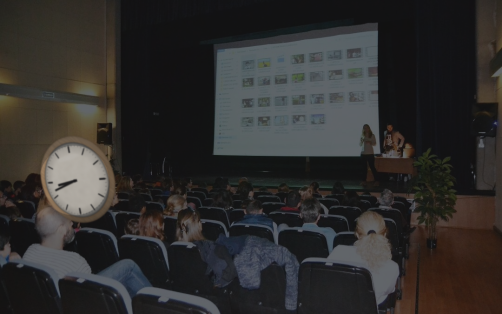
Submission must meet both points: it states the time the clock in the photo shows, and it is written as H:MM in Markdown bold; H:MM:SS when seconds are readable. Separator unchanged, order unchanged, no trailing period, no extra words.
**8:42**
